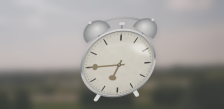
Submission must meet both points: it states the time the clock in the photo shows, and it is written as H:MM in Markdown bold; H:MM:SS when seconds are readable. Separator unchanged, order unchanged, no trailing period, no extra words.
**6:45**
